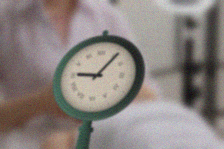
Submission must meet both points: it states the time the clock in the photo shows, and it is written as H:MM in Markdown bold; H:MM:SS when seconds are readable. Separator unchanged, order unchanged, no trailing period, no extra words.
**9:06**
